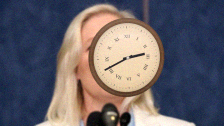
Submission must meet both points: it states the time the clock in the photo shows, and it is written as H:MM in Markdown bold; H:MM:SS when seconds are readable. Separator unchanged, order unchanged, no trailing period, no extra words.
**2:41**
